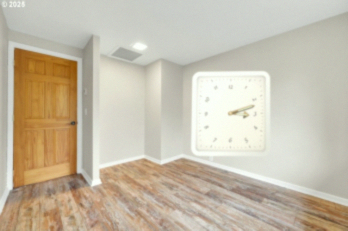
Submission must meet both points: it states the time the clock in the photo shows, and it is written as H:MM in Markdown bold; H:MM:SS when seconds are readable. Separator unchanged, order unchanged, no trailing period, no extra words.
**3:12**
